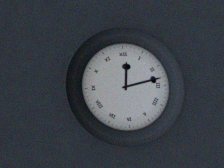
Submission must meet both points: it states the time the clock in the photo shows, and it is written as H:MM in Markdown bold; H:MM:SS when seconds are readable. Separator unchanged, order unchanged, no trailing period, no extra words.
**12:13**
